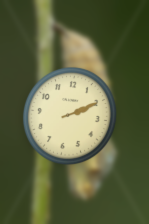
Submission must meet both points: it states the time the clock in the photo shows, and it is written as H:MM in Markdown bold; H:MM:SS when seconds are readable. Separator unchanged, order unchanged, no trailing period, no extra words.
**2:10**
